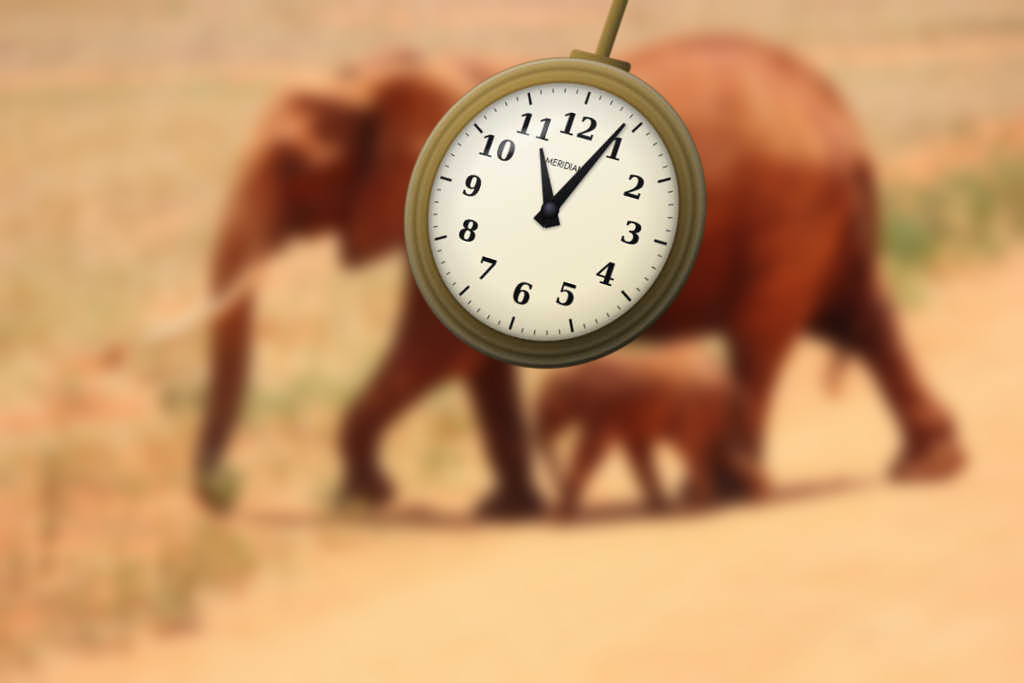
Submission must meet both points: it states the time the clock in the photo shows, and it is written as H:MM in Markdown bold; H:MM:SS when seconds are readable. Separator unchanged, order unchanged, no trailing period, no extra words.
**11:04**
